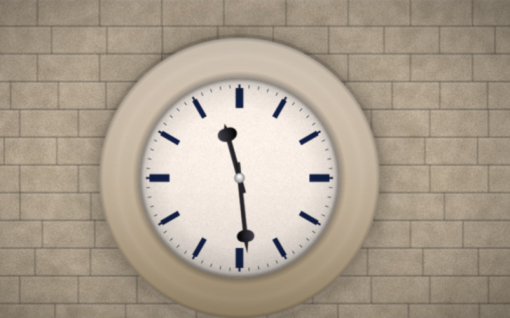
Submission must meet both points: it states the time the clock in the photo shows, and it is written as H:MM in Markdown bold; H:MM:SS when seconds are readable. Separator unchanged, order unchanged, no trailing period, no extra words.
**11:29**
